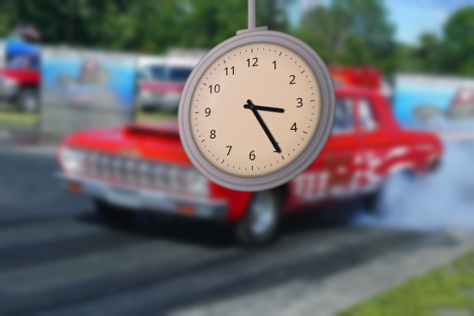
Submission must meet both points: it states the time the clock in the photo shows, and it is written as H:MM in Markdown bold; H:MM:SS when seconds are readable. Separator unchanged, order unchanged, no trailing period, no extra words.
**3:25**
